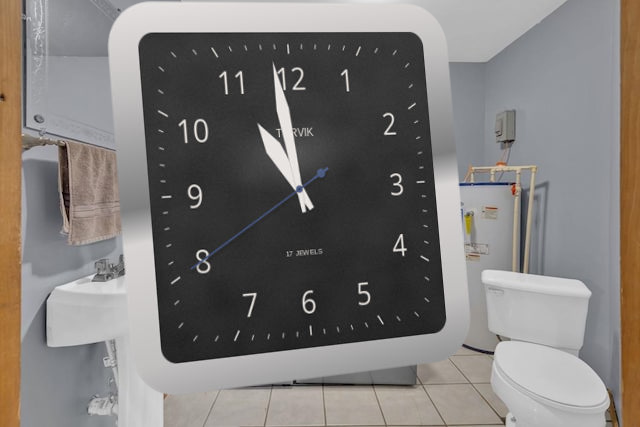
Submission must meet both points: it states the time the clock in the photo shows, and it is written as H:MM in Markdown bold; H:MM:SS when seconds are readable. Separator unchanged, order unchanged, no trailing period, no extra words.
**10:58:40**
